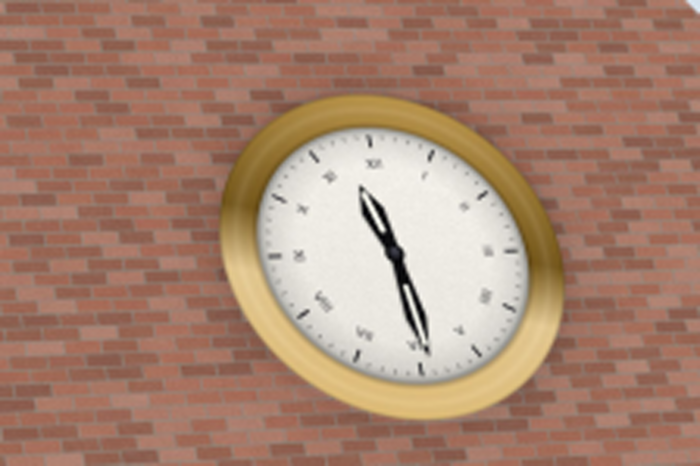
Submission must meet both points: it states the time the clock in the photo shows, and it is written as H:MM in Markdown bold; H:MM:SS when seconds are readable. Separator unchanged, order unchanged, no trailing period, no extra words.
**11:29**
